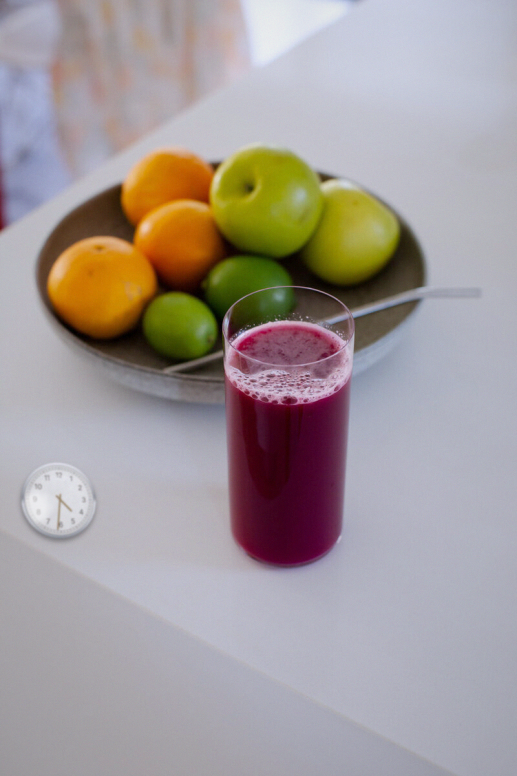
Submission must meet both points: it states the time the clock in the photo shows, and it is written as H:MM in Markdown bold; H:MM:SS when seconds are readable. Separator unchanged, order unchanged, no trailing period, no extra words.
**4:31**
